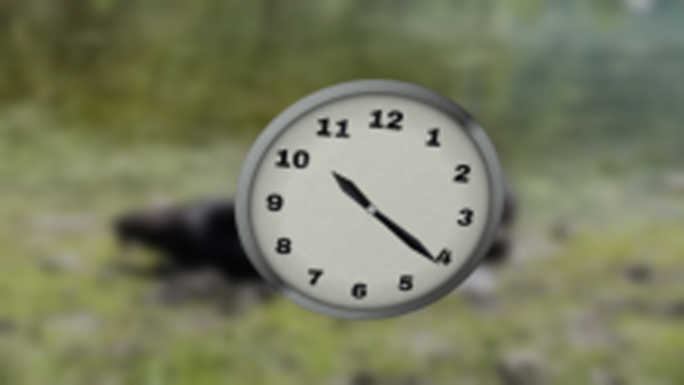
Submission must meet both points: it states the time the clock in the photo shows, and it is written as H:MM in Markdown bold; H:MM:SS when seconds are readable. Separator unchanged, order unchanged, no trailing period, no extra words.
**10:21**
